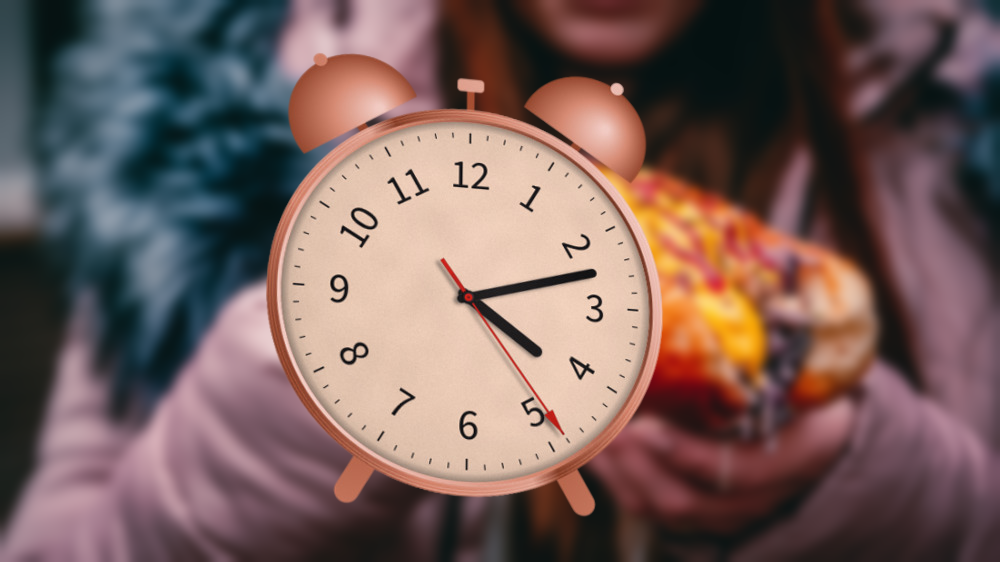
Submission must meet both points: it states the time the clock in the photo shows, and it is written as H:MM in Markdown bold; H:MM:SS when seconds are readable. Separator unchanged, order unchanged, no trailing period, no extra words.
**4:12:24**
